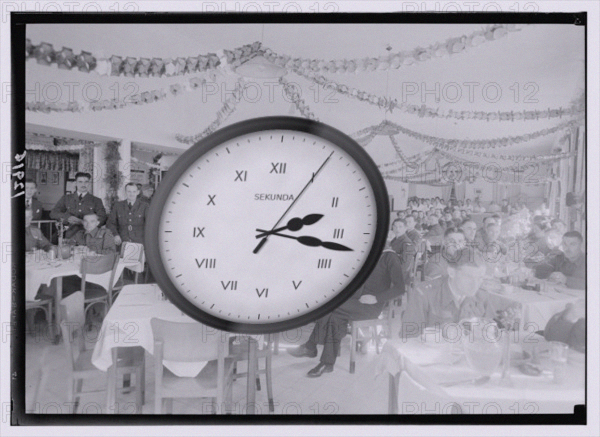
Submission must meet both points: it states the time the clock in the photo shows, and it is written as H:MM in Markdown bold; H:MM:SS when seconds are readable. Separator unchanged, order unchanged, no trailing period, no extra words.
**2:17:05**
